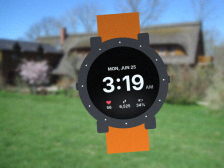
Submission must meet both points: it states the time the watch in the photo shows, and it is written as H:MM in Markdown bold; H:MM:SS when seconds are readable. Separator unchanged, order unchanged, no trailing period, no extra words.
**3:19**
